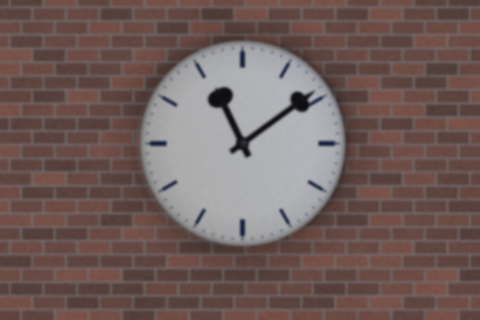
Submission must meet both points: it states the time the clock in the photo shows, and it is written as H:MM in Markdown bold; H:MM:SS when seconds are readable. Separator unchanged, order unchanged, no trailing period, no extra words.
**11:09**
